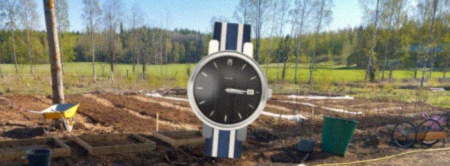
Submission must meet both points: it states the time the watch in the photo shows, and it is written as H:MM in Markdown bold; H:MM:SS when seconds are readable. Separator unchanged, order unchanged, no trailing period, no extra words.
**3:15**
